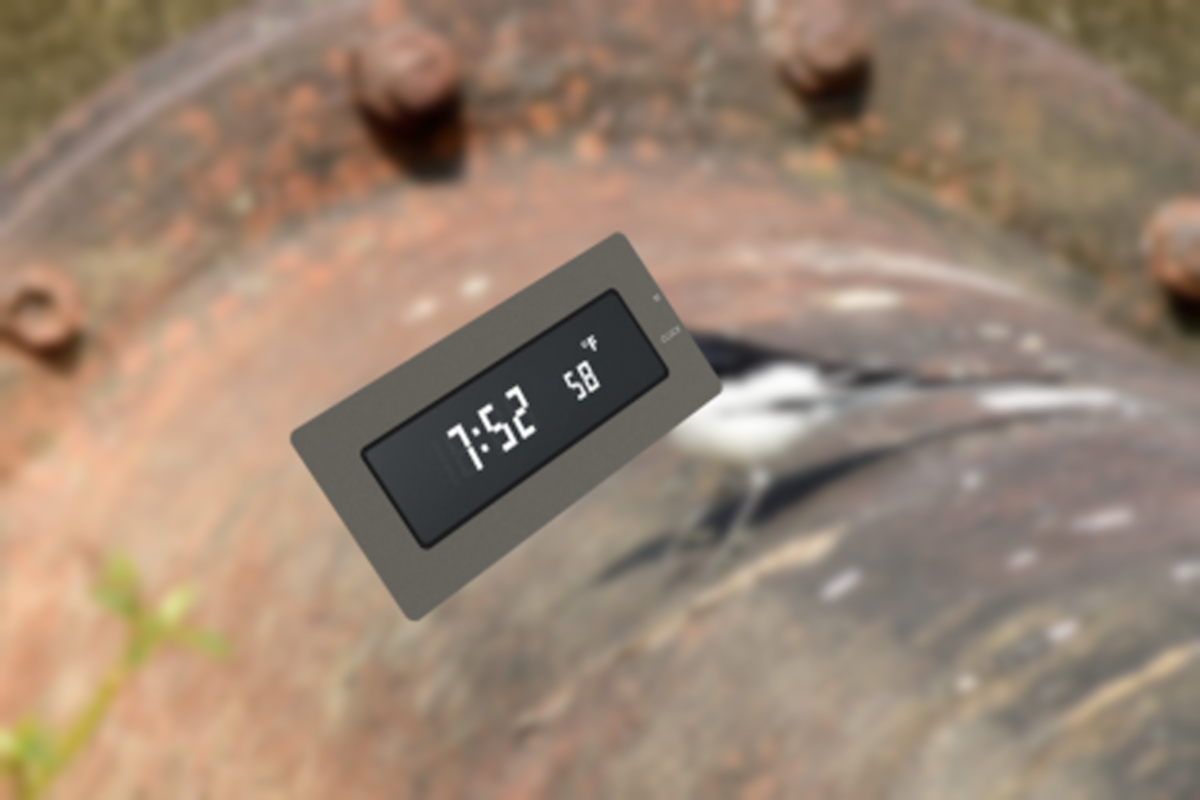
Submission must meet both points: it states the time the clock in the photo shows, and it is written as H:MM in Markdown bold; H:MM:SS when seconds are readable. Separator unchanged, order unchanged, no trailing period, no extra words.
**7:52**
